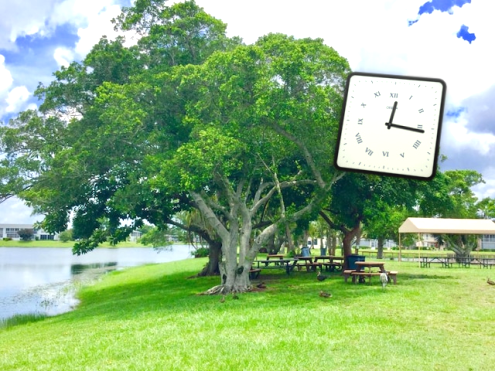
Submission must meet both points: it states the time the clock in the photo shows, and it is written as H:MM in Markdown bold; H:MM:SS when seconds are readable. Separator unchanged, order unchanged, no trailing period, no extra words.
**12:16**
